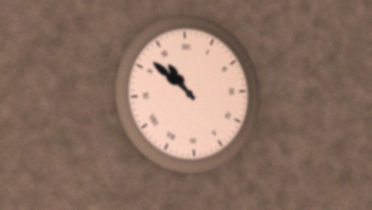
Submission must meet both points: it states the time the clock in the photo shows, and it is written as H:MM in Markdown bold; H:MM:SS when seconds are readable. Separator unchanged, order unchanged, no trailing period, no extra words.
**10:52**
